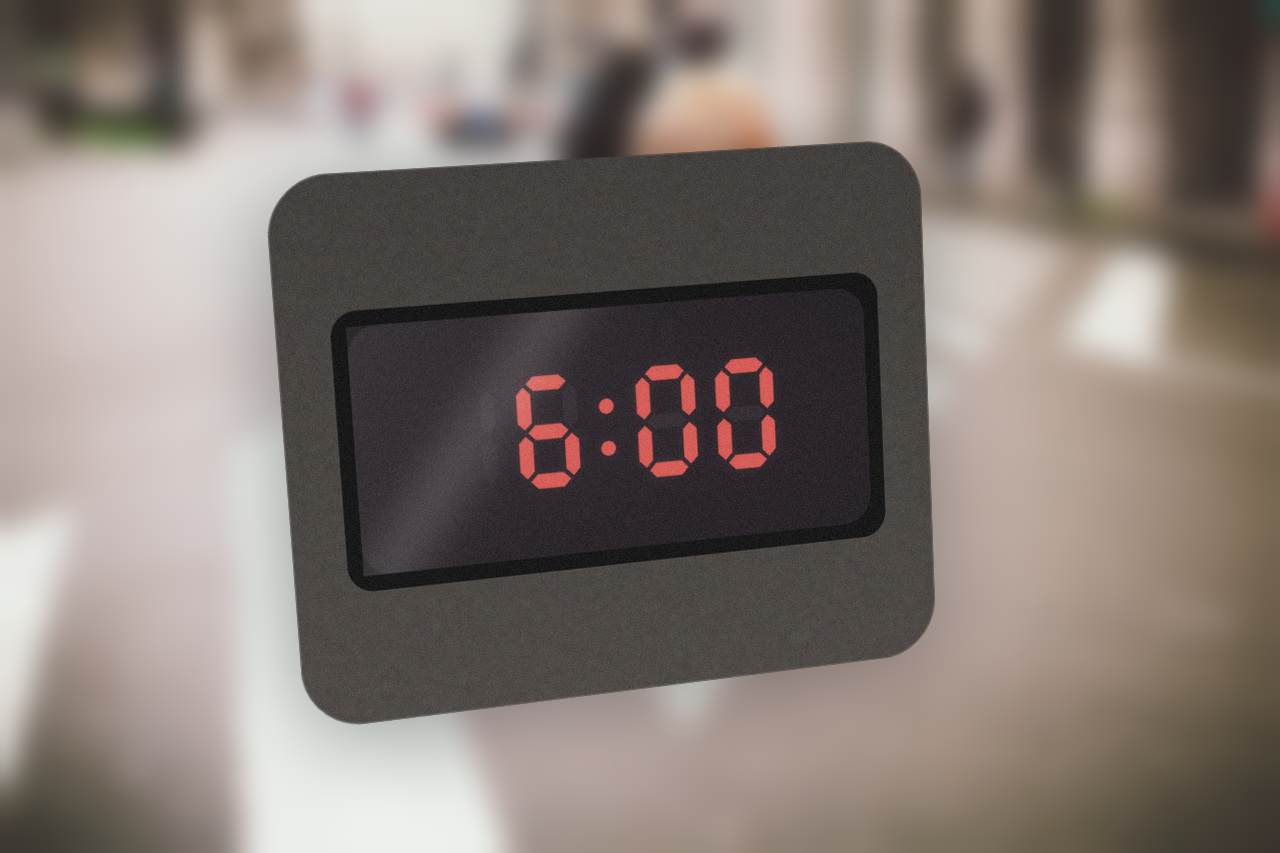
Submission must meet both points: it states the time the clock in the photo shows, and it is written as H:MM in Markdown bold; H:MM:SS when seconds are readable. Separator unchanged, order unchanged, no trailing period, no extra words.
**6:00**
